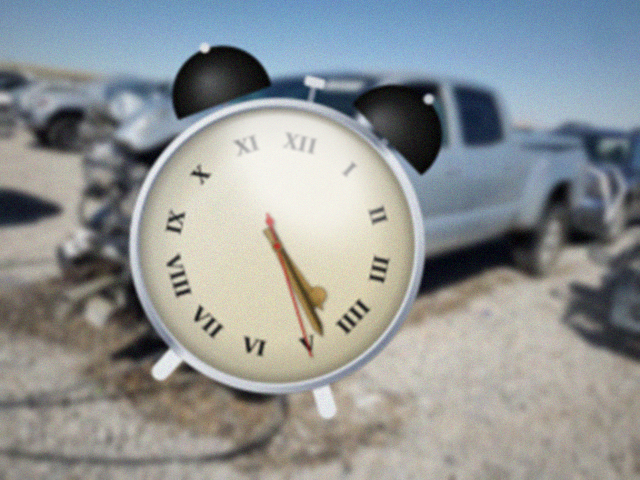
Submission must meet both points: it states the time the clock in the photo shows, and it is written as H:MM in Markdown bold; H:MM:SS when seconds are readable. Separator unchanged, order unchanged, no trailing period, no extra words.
**4:23:25**
